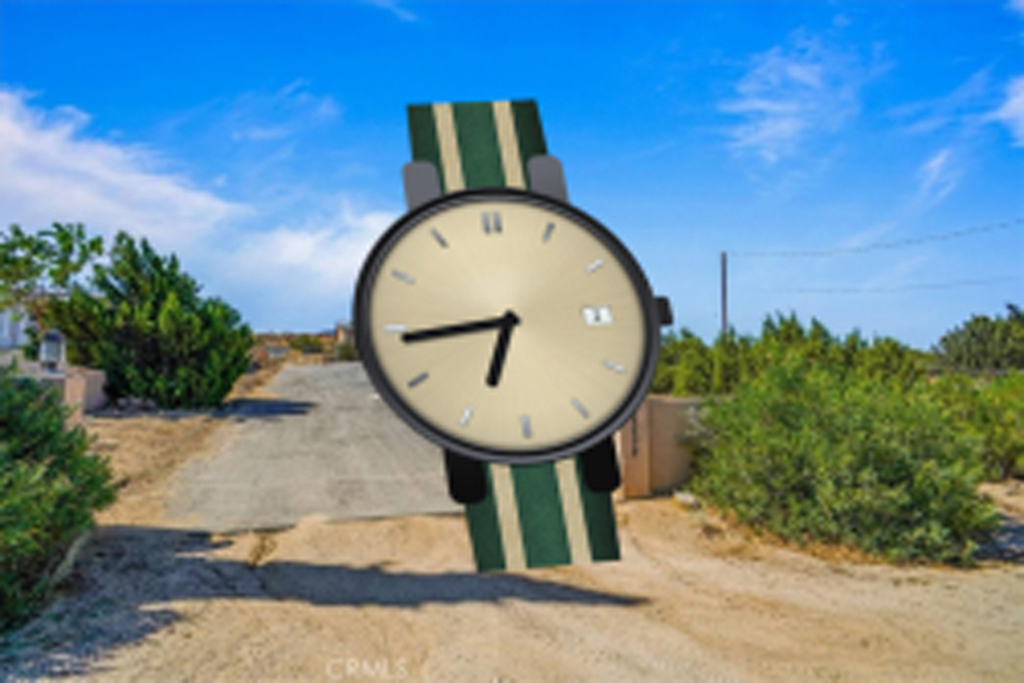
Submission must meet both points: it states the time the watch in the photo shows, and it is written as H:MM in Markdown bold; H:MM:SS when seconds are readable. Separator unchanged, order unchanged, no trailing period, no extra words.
**6:44**
